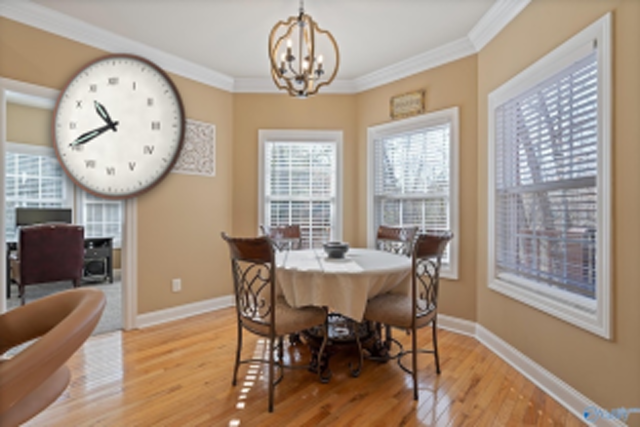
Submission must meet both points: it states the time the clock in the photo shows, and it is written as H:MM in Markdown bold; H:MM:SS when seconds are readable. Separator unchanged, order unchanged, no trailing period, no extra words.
**10:41**
